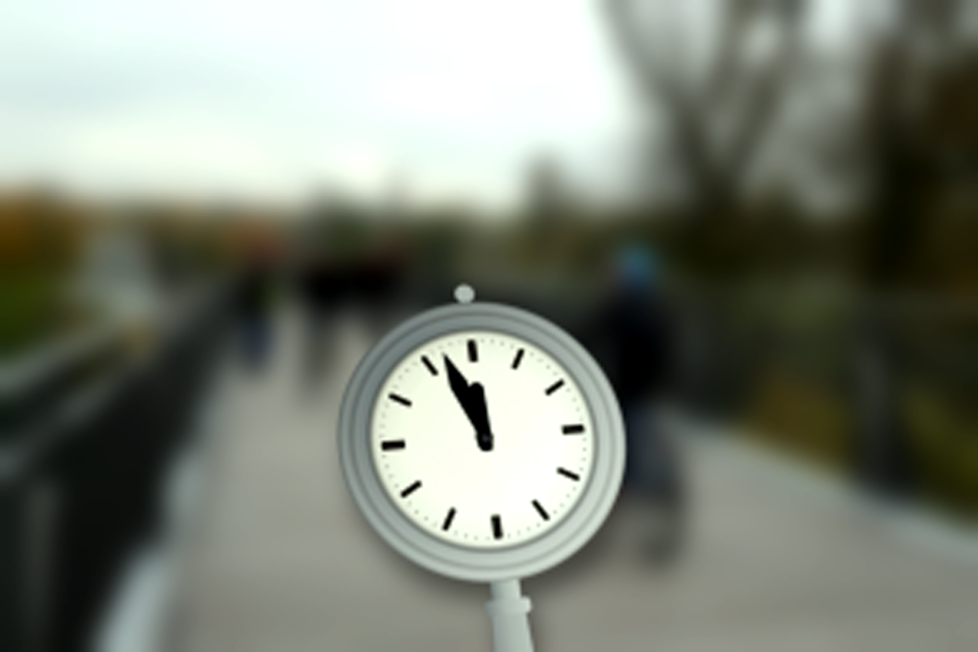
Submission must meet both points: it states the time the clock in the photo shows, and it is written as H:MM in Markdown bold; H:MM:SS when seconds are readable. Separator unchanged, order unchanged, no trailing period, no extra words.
**11:57**
